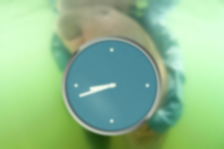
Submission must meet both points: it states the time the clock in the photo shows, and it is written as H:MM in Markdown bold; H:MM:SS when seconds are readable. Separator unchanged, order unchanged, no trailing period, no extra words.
**8:42**
